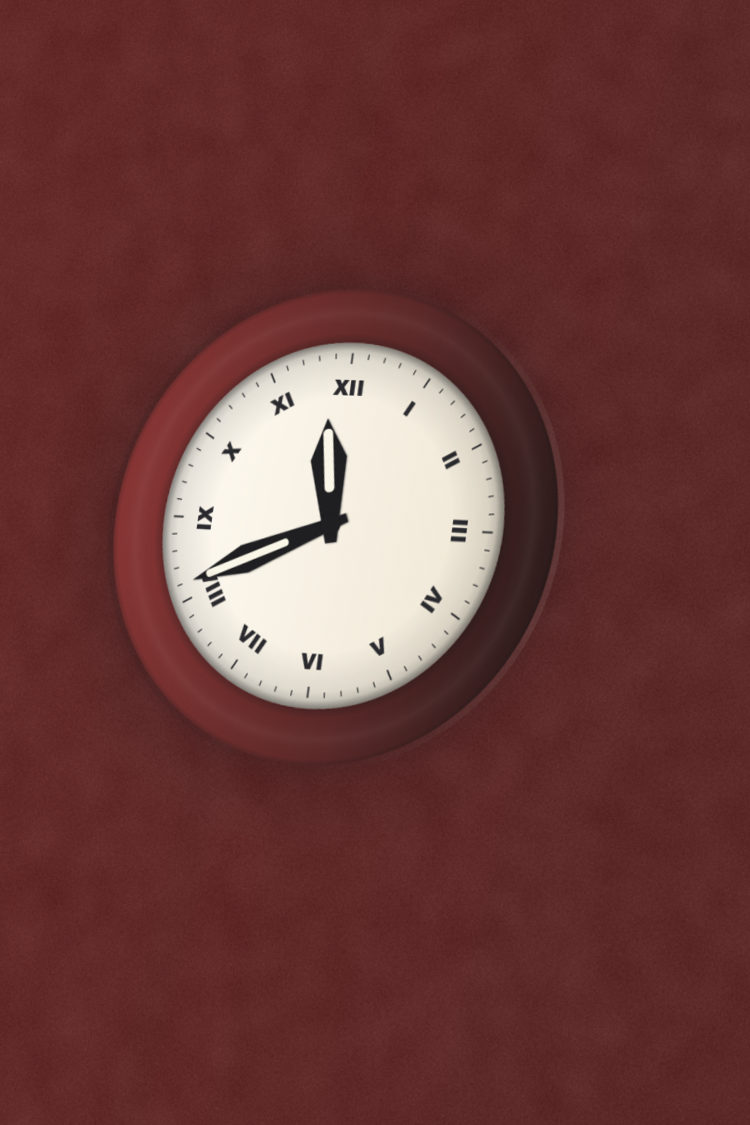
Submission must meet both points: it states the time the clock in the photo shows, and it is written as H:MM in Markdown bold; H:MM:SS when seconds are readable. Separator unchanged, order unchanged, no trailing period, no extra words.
**11:41**
